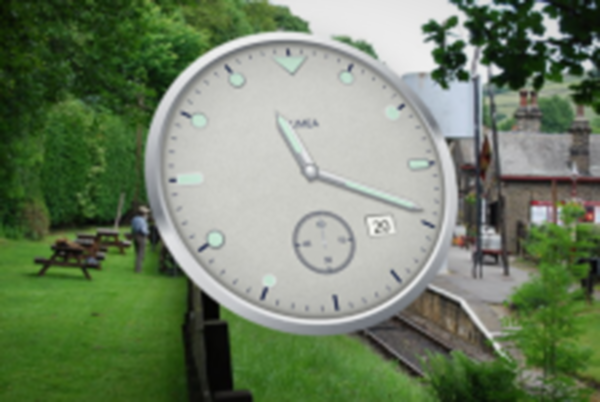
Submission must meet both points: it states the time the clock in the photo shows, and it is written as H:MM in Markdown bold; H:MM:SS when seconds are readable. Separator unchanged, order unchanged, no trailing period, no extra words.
**11:19**
